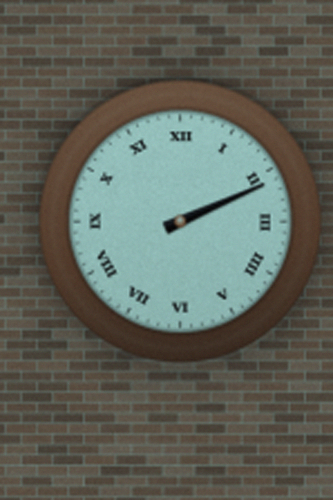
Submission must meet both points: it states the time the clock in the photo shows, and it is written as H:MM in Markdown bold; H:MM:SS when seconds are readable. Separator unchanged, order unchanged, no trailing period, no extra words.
**2:11**
